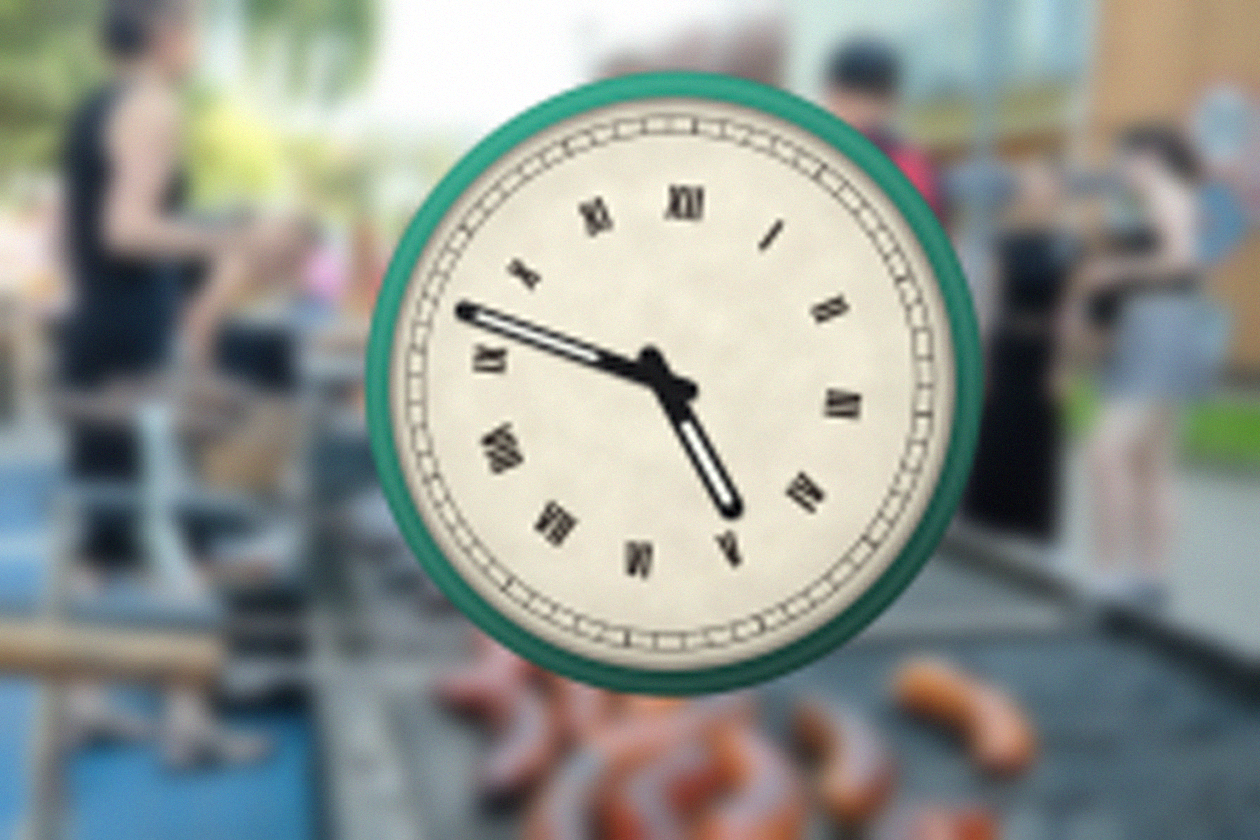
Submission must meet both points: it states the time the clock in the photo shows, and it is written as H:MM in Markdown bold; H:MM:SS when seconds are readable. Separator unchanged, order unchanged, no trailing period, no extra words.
**4:47**
